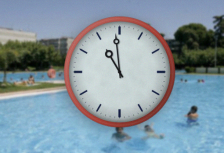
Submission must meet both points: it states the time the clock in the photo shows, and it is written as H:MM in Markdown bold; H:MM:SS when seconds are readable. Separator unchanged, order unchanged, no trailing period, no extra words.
**10:59**
